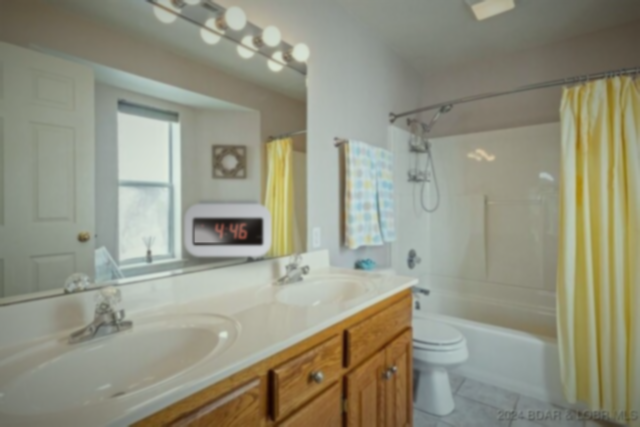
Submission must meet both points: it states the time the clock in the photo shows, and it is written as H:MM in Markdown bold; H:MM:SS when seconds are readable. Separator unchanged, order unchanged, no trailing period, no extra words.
**4:46**
